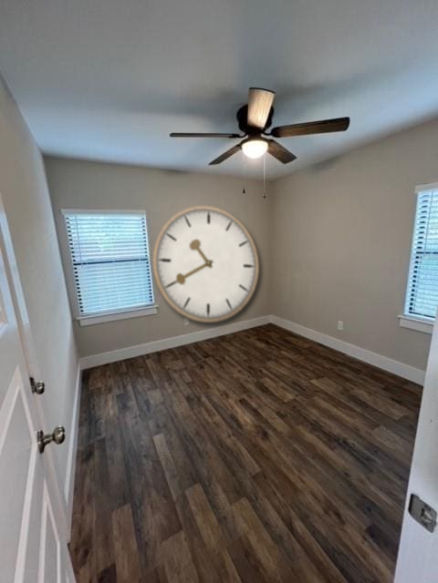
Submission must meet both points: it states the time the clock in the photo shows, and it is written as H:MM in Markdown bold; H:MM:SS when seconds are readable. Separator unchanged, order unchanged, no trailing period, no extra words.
**10:40**
